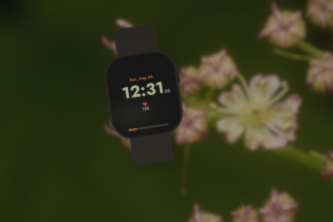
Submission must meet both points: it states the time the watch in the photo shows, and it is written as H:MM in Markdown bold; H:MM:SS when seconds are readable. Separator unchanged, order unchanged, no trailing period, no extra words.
**12:31**
